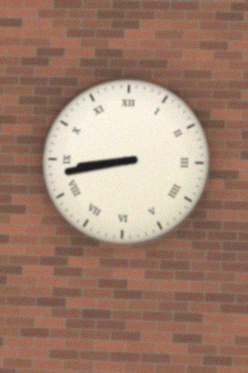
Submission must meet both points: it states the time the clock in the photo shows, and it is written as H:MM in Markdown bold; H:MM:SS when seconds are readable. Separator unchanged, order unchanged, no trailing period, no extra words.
**8:43**
